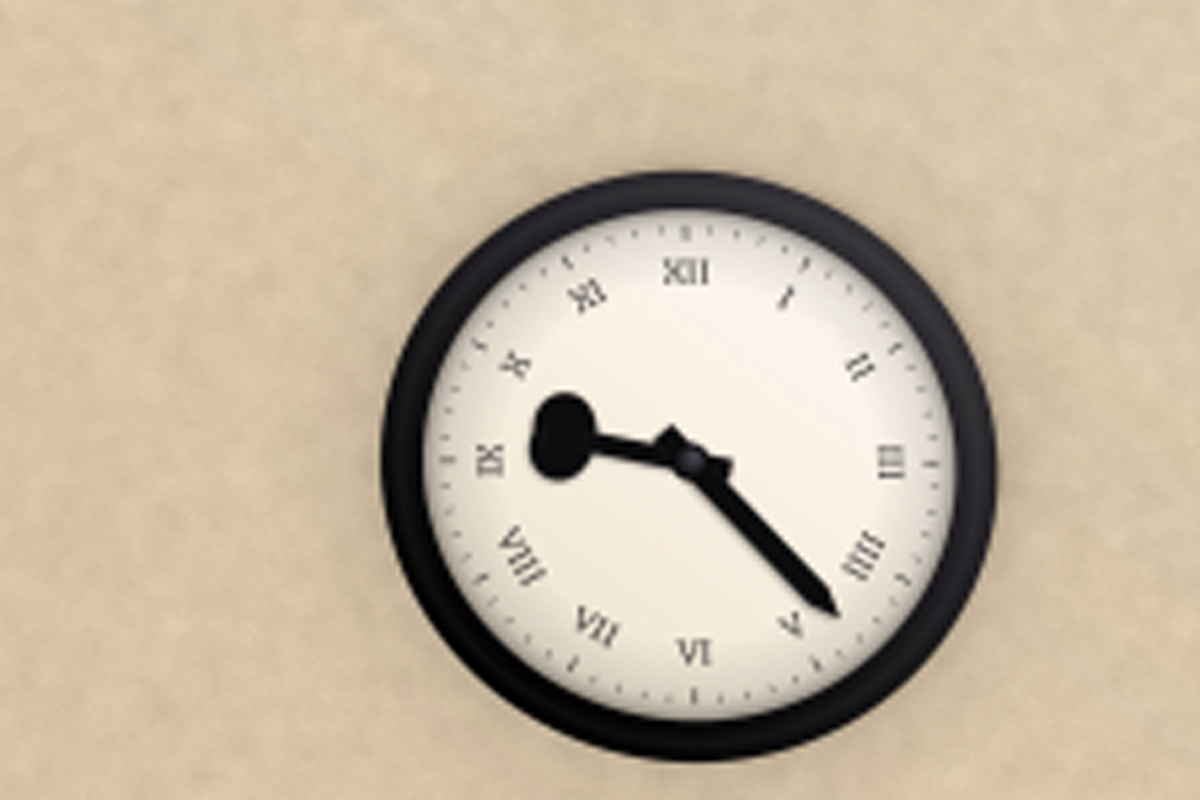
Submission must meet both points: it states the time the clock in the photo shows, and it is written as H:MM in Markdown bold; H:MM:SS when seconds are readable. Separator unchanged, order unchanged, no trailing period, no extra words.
**9:23**
